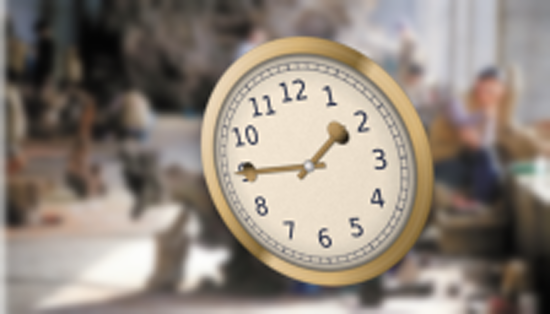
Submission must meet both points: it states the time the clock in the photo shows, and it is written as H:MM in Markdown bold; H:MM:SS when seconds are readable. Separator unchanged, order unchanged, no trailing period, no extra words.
**1:45**
